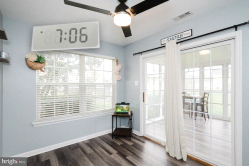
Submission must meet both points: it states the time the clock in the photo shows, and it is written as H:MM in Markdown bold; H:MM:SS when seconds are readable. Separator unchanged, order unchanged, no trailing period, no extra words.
**7:06**
